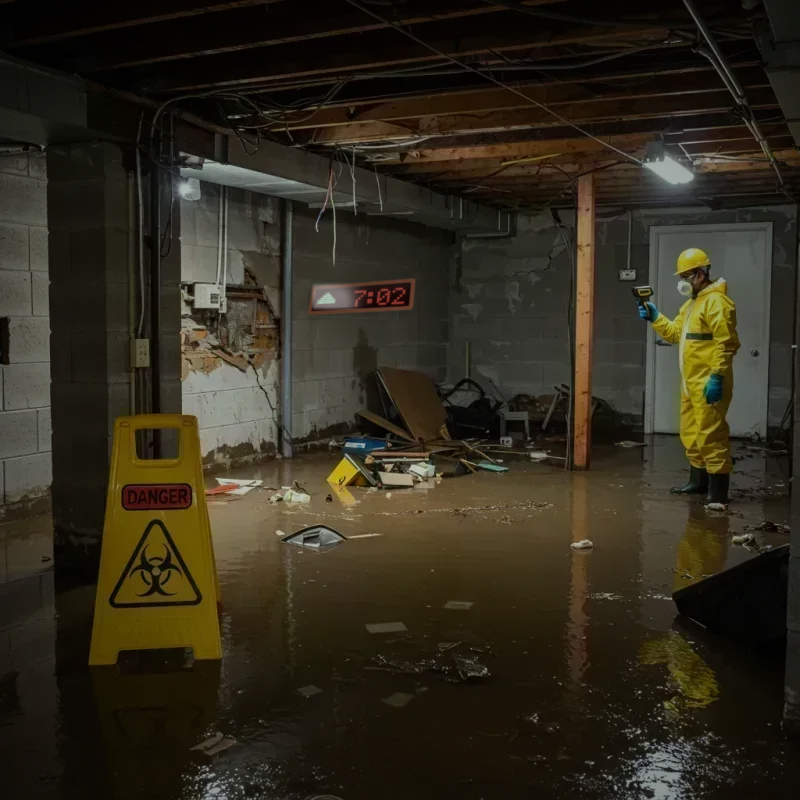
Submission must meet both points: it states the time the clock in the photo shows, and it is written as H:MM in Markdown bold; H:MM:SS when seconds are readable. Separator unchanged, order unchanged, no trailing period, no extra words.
**7:02**
